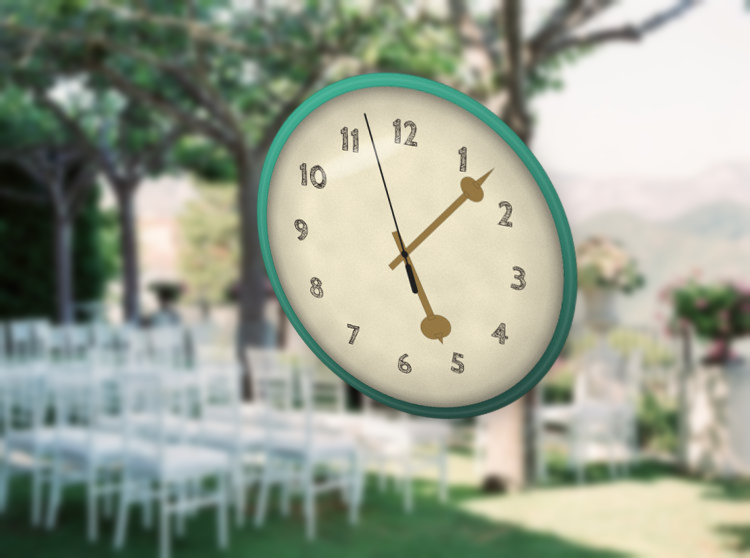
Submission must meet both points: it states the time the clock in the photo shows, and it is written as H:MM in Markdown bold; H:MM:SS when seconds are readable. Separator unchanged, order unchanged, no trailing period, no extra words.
**5:06:57**
